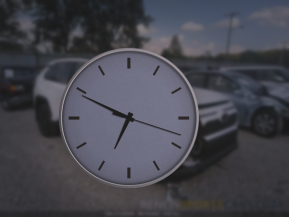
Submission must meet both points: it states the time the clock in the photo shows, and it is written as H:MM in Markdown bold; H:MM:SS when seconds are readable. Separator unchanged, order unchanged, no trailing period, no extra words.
**6:49:18**
